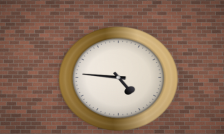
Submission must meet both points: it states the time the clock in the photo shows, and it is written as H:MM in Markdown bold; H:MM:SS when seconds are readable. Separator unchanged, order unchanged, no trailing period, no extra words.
**4:46**
